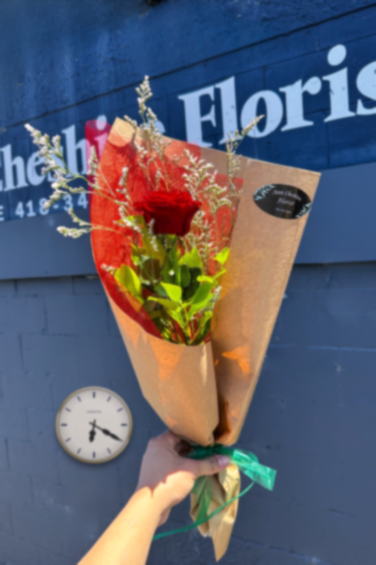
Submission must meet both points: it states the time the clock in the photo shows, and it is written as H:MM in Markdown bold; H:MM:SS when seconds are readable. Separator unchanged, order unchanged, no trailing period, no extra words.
**6:20**
